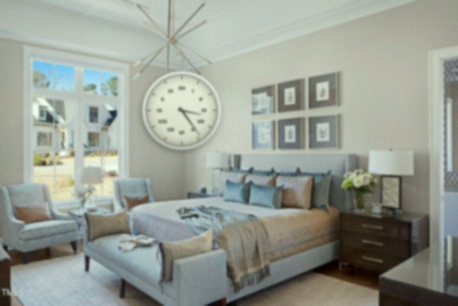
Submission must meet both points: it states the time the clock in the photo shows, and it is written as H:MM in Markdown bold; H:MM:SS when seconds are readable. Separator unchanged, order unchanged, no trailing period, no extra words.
**3:24**
